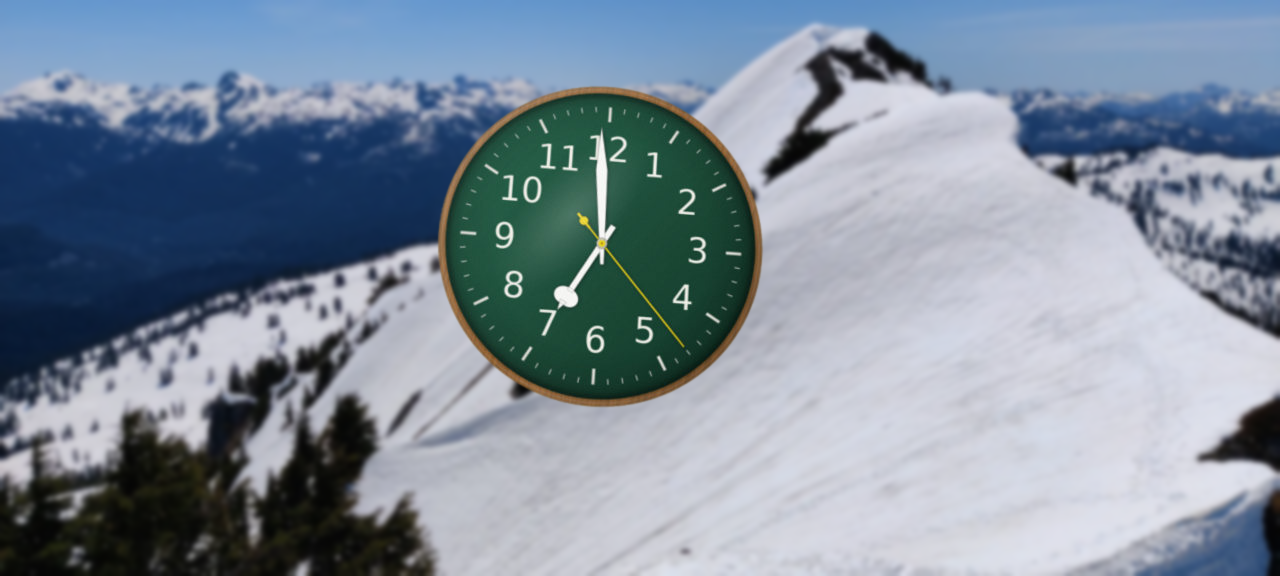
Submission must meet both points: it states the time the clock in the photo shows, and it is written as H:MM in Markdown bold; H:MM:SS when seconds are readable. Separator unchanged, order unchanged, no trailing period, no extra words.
**6:59:23**
